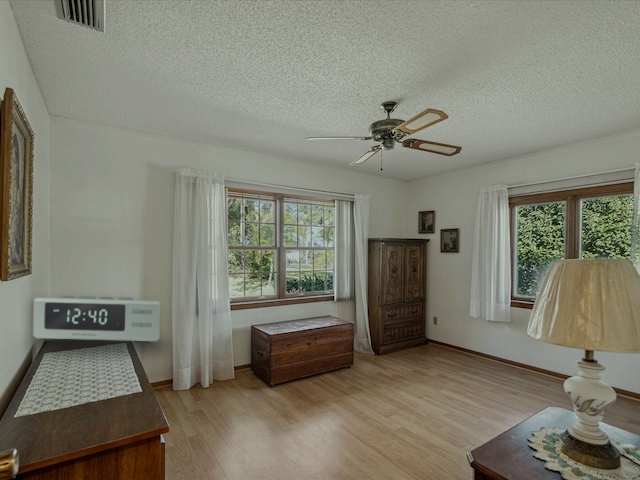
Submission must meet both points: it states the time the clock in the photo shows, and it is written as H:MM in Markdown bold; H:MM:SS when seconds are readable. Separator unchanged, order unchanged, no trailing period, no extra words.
**12:40**
